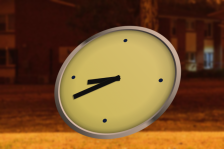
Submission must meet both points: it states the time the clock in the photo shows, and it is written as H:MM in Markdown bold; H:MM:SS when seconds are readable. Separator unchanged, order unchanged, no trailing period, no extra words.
**8:40**
